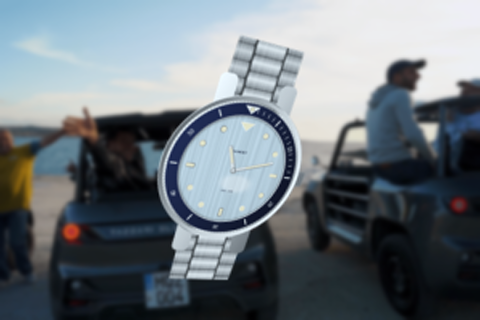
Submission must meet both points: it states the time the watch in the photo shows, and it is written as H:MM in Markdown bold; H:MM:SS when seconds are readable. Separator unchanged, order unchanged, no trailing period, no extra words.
**11:12**
